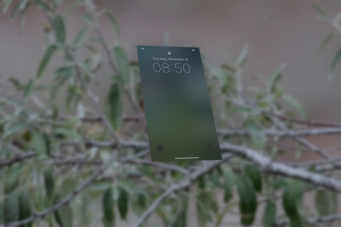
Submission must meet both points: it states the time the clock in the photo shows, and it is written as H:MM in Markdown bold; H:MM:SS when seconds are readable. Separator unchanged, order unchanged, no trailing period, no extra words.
**8:50**
